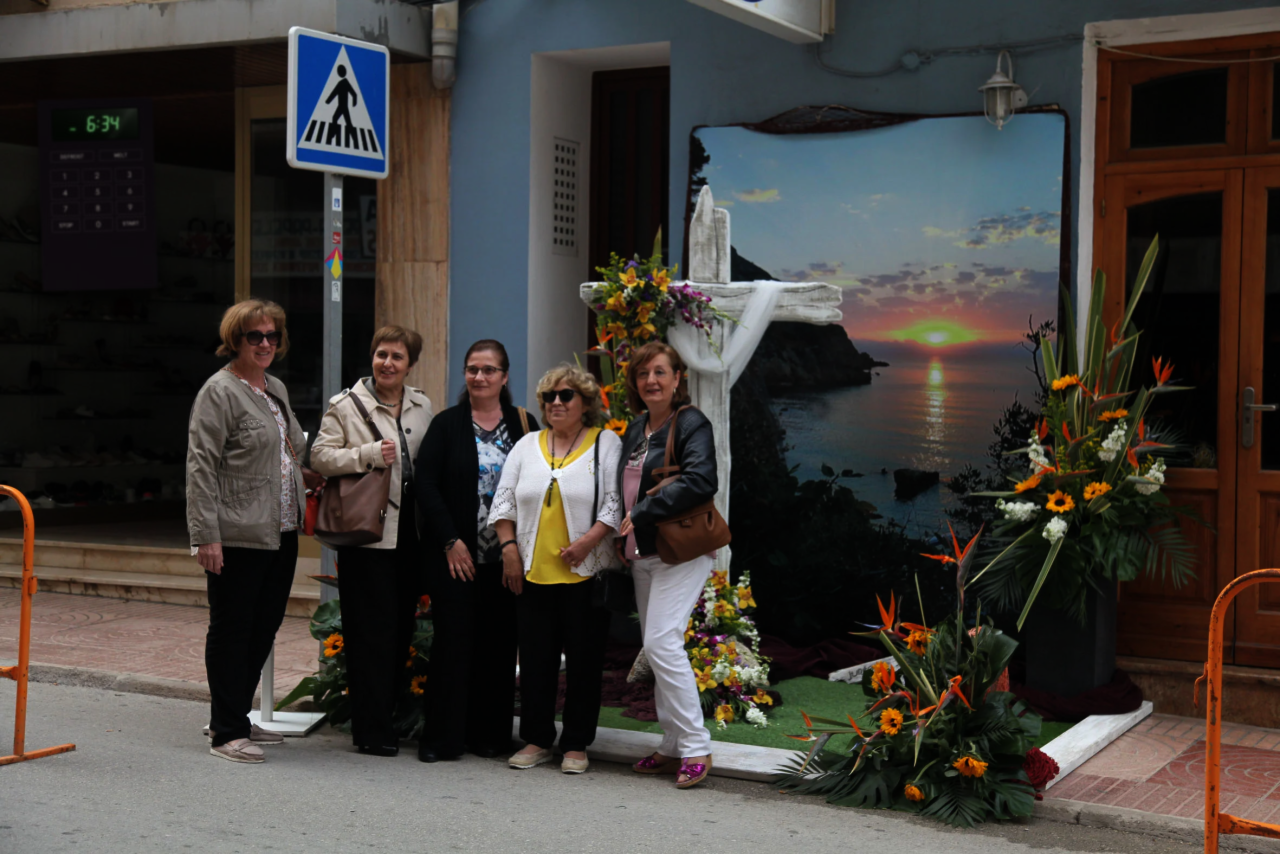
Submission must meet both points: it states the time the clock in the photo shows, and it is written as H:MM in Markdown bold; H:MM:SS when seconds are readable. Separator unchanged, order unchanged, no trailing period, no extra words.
**6:34**
